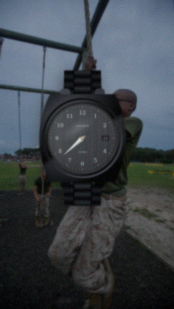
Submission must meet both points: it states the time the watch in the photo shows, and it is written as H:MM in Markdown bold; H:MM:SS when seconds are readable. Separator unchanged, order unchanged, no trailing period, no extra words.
**7:38**
